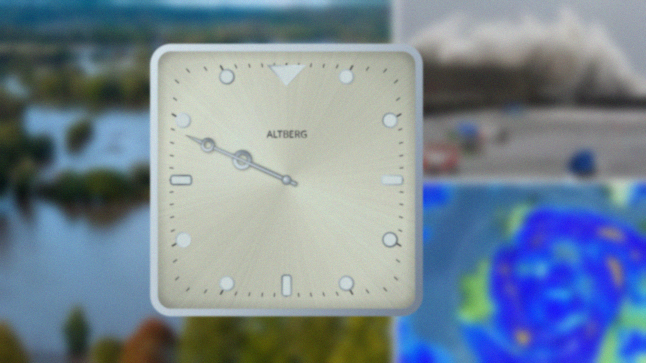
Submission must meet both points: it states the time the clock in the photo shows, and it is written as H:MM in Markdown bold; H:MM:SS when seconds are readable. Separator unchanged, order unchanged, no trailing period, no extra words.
**9:49**
